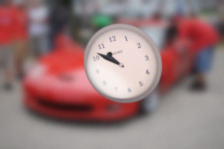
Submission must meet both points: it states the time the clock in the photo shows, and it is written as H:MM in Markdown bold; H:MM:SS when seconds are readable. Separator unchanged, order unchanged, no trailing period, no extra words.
**10:52**
